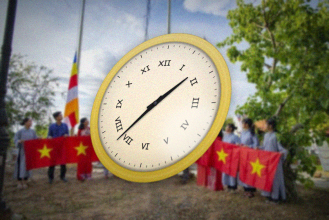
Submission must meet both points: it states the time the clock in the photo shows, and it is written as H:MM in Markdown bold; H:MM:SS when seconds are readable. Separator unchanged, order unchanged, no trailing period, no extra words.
**1:37**
